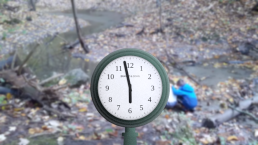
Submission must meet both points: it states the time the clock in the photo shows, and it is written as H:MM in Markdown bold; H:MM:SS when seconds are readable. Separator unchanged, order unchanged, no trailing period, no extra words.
**5:58**
